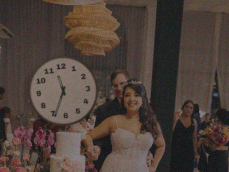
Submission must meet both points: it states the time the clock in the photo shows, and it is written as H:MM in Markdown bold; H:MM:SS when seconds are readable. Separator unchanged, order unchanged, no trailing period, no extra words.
**11:34**
